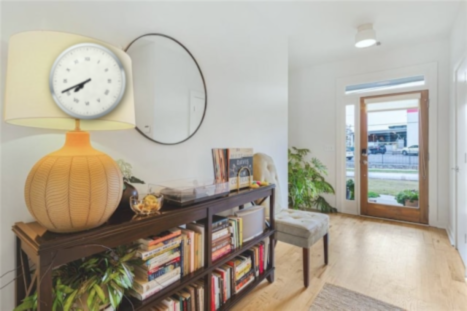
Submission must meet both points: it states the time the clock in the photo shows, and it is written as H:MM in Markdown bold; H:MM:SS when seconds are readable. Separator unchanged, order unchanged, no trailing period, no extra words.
**7:41**
